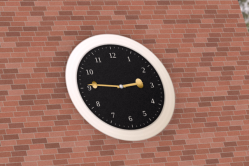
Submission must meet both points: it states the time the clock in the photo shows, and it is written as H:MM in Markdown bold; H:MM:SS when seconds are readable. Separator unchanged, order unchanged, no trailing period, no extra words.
**2:46**
